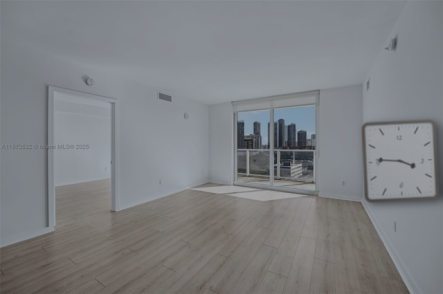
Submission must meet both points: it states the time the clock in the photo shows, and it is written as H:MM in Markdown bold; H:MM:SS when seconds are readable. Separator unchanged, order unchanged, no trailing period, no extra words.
**3:46**
